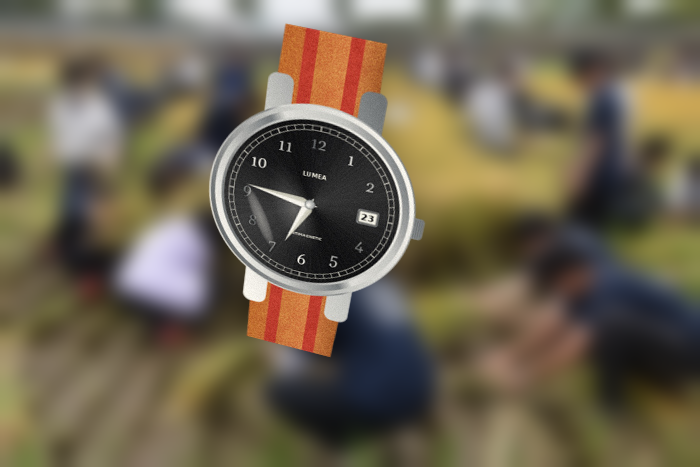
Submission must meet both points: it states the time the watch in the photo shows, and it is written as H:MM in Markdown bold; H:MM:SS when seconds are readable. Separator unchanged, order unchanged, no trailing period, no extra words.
**6:46**
